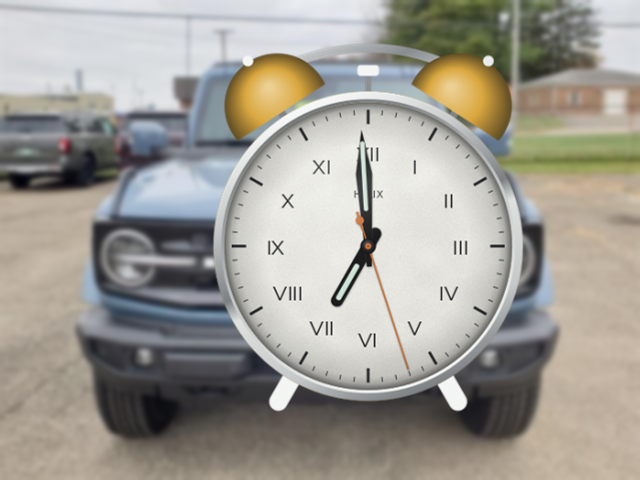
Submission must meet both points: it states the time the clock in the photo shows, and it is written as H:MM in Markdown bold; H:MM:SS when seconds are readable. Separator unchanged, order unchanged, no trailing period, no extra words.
**6:59:27**
